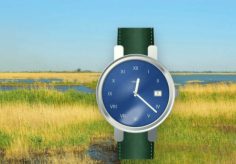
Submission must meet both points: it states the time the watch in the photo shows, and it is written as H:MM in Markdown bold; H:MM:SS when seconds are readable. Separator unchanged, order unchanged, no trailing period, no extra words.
**12:22**
